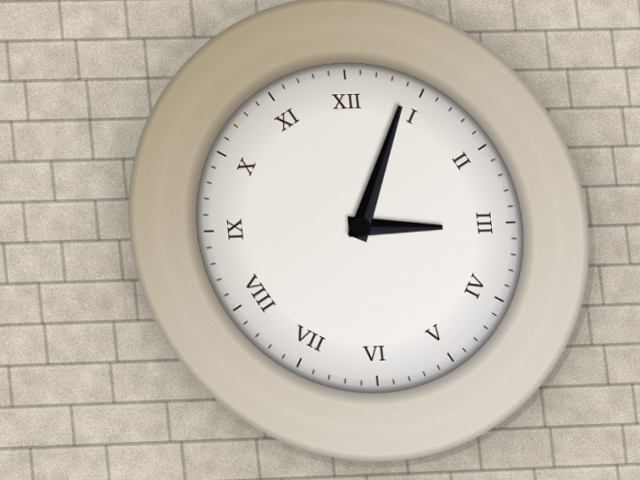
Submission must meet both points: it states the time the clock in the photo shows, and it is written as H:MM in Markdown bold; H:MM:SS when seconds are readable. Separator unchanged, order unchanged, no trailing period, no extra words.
**3:04**
